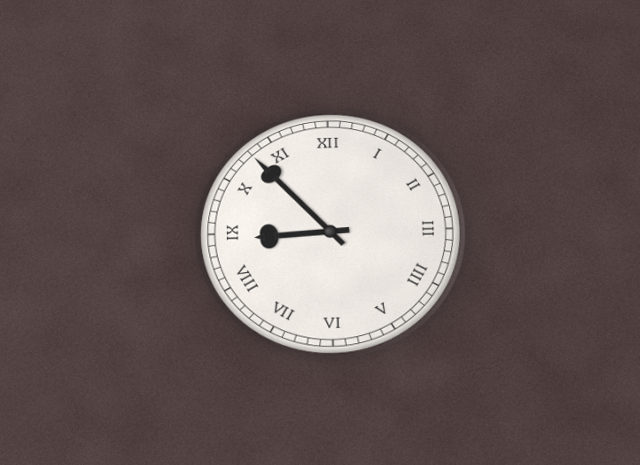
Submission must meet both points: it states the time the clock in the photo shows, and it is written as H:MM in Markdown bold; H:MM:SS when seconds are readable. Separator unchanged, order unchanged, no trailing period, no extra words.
**8:53**
